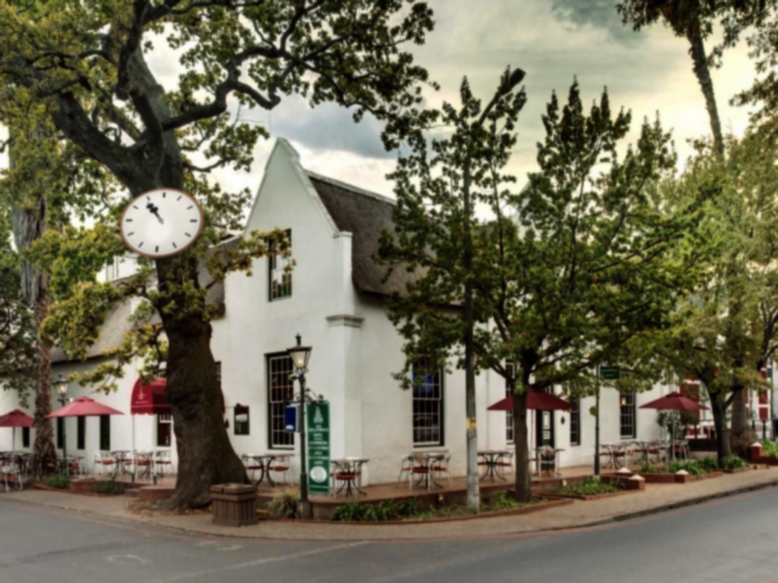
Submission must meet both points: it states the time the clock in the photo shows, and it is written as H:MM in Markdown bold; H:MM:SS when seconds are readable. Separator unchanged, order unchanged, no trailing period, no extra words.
**10:54**
